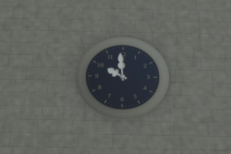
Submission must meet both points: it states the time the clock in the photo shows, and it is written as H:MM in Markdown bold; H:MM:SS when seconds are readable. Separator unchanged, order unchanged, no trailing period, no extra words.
**9:59**
